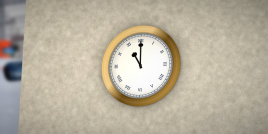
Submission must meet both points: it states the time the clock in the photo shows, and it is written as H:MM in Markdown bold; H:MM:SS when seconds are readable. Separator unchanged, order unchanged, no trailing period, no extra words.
**11:00**
